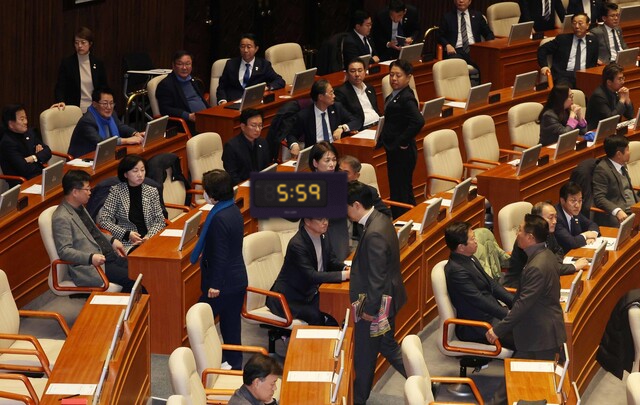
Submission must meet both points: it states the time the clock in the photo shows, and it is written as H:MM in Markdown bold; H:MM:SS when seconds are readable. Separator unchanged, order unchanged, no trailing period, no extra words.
**5:59**
